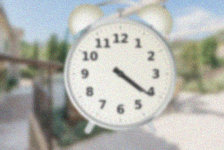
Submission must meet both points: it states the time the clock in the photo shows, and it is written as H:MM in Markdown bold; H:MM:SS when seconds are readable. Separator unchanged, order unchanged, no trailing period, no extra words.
**4:21**
